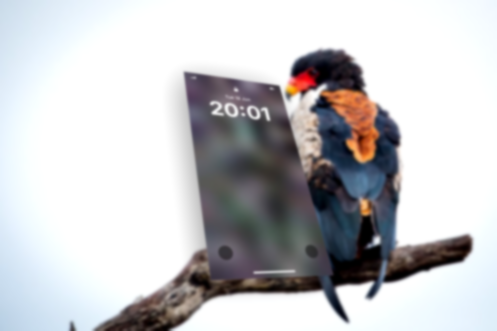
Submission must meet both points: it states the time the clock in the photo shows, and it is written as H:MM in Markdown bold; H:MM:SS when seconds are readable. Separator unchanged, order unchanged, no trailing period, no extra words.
**20:01**
